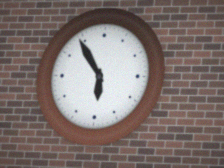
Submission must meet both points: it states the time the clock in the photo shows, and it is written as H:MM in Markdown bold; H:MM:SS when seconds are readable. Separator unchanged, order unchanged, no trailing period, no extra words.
**5:54**
